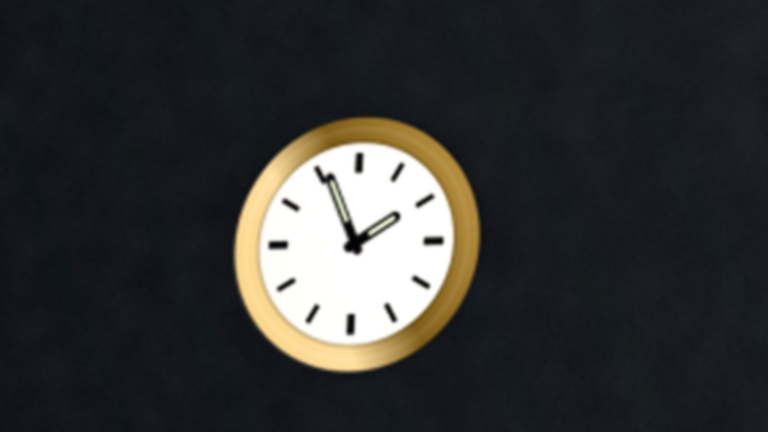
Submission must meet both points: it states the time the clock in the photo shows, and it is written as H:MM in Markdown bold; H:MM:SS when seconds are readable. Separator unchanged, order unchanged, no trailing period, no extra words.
**1:56**
